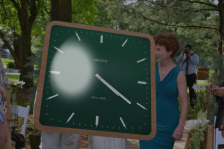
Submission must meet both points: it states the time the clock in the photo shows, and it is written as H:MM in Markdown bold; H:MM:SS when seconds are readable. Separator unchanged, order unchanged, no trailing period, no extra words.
**4:21**
